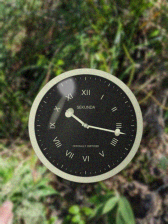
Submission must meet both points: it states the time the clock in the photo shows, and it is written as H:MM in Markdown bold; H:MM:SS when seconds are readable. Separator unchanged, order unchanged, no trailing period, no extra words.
**10:17**
